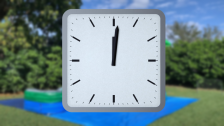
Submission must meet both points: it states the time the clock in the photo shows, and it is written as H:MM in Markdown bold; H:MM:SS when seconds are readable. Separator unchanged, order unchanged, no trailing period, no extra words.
**12:01**
